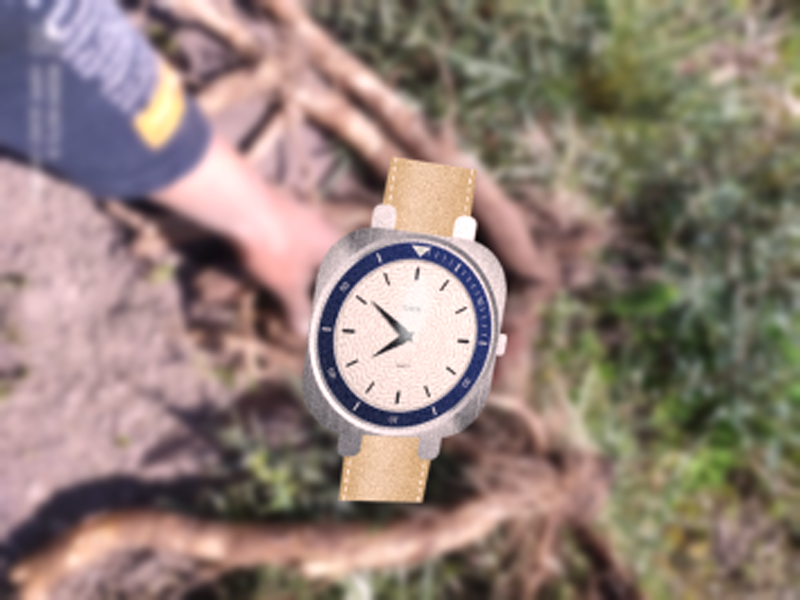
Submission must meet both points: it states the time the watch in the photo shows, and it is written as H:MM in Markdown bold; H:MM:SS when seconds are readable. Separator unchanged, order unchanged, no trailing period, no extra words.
**7:51**
